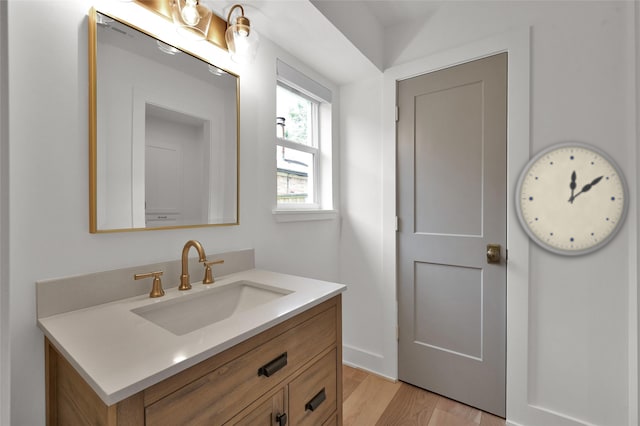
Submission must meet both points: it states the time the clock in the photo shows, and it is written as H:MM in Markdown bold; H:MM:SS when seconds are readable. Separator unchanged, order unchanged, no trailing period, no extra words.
**12:09**
